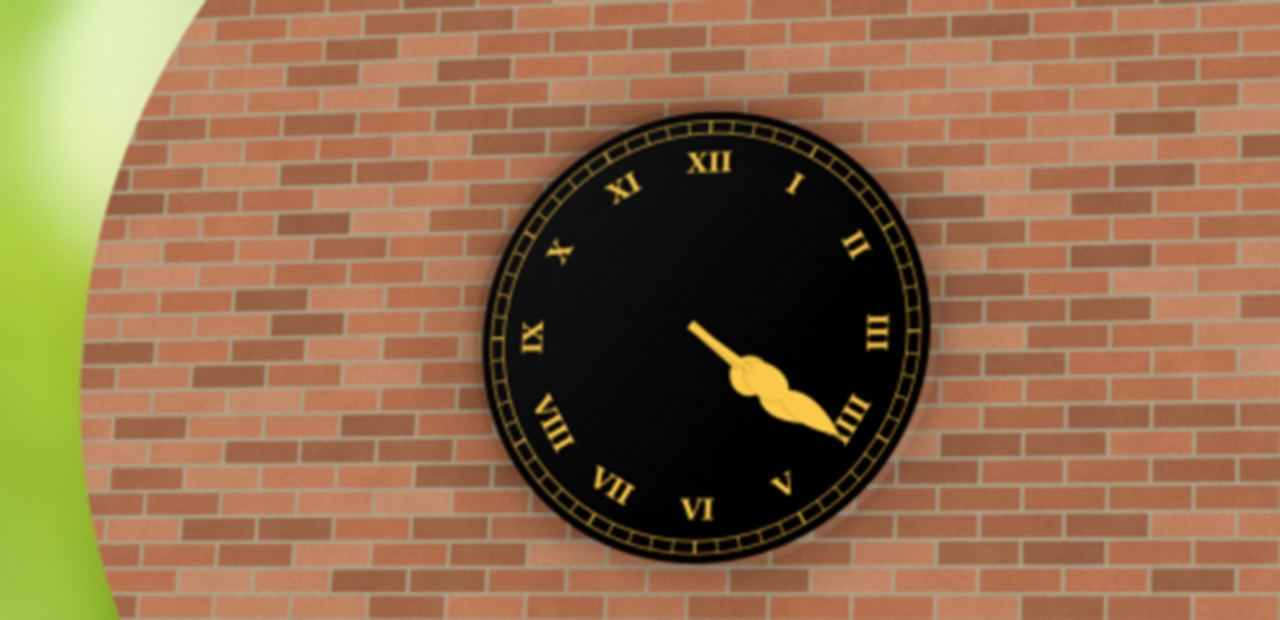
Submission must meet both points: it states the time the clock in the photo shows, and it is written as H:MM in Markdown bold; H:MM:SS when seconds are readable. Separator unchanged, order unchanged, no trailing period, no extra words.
**4:21**
